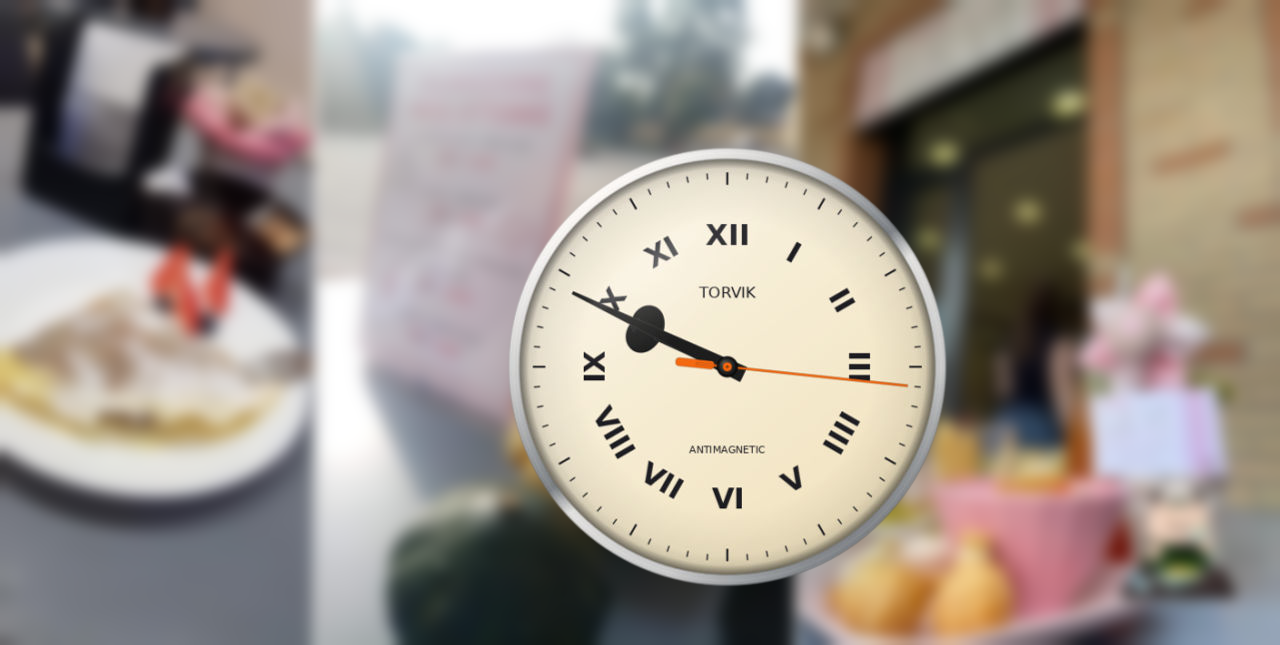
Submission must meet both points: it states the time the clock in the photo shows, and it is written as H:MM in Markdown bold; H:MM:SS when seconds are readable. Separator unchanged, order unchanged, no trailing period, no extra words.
**9:49:16**
